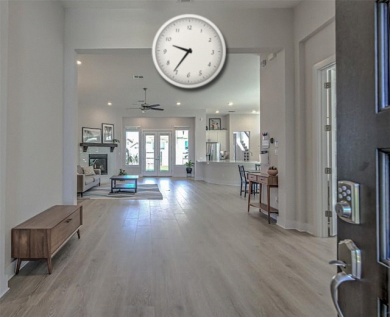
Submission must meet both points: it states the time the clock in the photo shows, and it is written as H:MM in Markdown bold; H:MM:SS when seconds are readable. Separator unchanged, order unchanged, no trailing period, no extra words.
**9:36**
